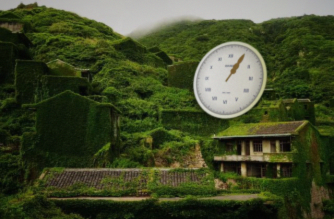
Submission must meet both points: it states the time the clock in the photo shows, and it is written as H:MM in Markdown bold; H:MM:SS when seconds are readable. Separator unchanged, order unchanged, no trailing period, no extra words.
**1:05**
